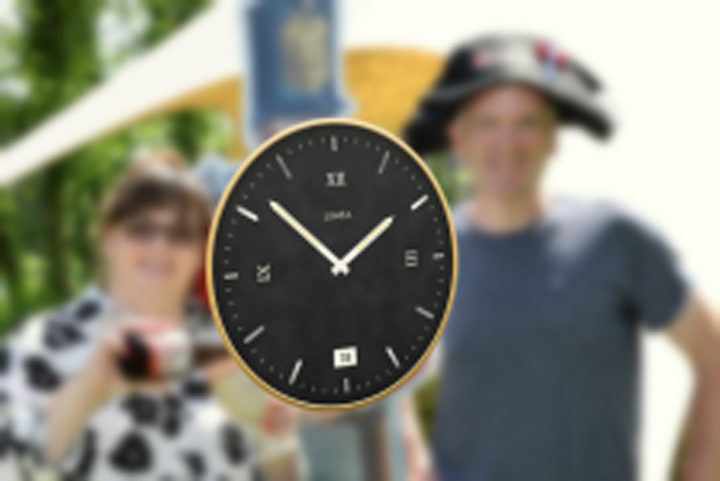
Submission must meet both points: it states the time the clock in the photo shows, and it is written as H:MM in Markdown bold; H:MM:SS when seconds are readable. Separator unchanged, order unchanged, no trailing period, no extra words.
**1:52**
